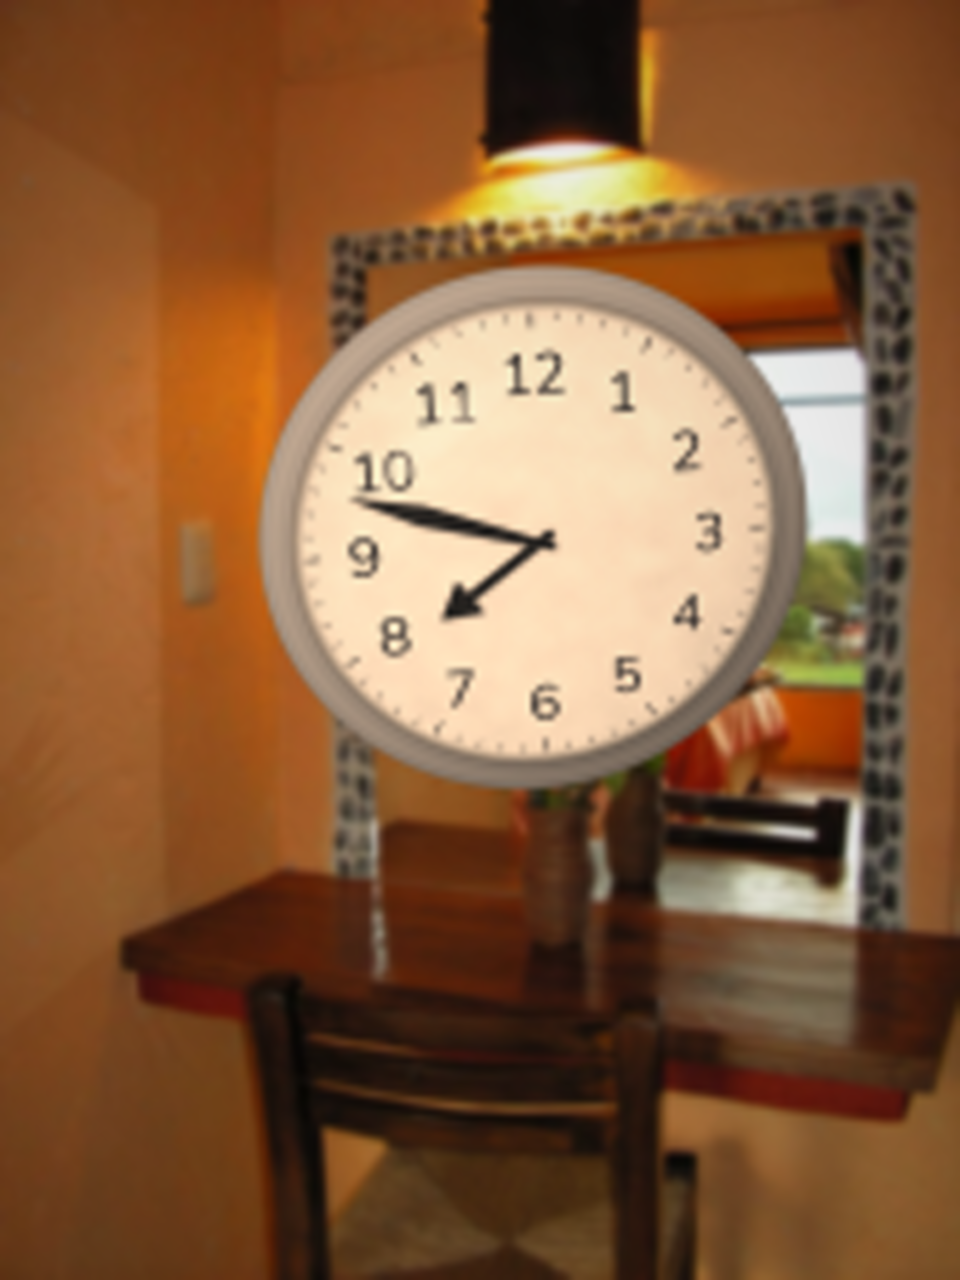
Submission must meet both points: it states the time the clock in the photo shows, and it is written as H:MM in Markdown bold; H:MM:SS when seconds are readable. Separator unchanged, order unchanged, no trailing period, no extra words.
**7:48**
